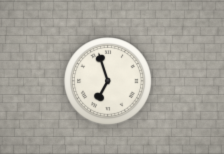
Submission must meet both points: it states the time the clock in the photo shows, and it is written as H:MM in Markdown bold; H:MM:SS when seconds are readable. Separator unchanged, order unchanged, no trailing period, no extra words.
**6:57**
